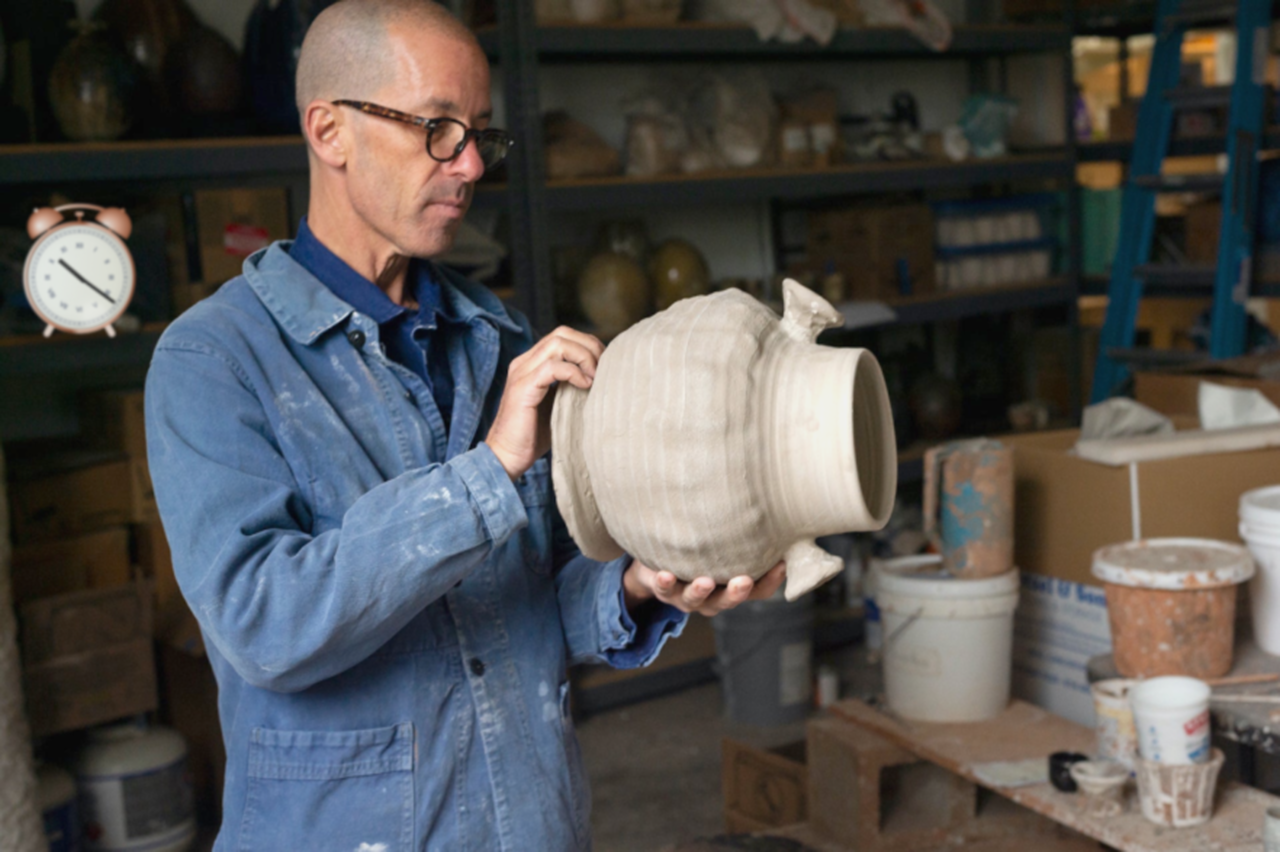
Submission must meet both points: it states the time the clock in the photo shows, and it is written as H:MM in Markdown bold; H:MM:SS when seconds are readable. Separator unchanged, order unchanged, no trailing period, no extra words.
**10:21**
